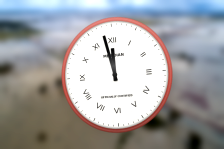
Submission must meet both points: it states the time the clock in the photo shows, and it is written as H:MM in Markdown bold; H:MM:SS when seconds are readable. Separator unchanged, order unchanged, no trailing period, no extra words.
**11:58**
